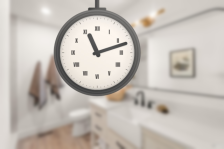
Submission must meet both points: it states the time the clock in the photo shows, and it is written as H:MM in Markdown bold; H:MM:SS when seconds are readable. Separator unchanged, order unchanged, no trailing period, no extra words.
**11:12**
